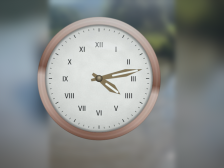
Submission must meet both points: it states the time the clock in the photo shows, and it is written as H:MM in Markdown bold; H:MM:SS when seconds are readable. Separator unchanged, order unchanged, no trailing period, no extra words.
**4:13**
